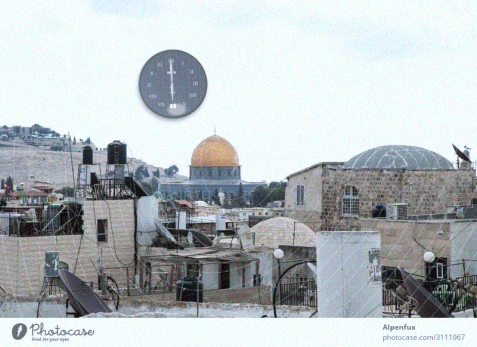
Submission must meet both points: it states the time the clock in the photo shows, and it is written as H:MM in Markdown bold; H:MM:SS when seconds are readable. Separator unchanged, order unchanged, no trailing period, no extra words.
**6:00**
